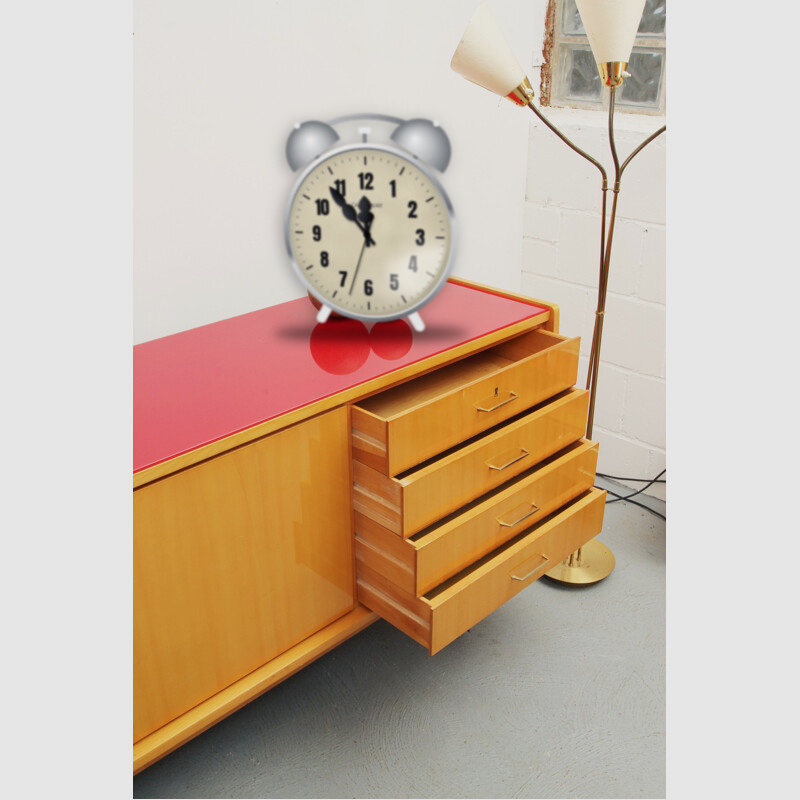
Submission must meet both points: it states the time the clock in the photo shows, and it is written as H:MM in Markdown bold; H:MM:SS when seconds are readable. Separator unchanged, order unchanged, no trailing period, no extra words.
**11:53:33**
